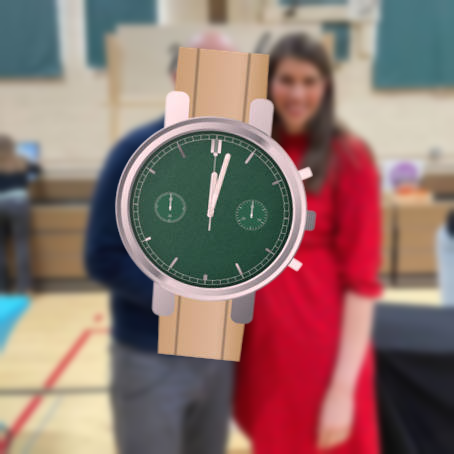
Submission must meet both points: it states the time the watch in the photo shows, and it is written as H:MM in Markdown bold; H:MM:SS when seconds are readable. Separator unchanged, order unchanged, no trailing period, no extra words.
**12:02**
